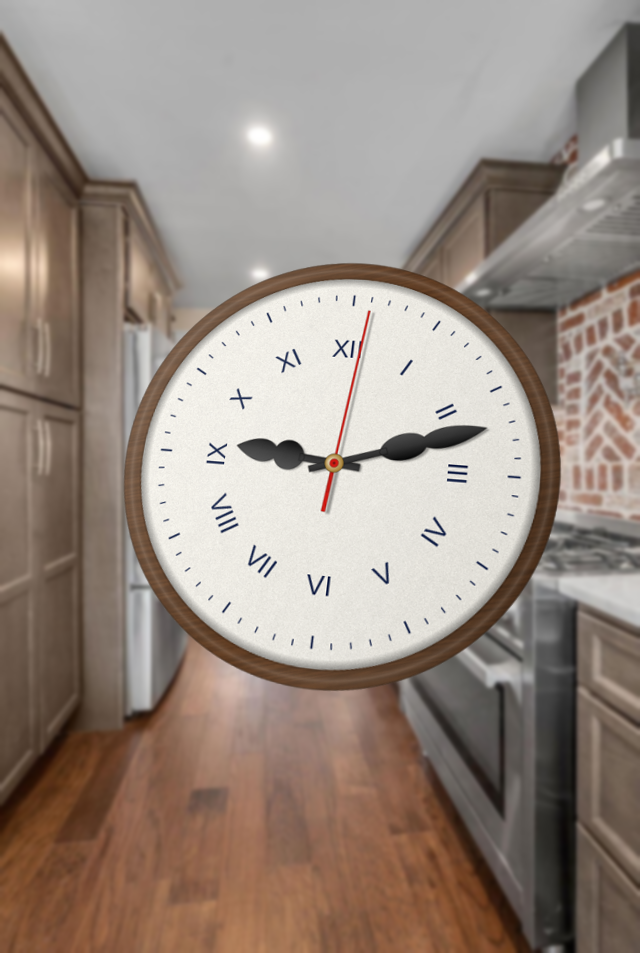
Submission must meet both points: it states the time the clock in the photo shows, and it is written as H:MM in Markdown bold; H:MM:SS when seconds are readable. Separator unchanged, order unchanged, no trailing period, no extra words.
**9:12:01**
